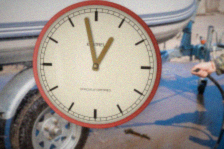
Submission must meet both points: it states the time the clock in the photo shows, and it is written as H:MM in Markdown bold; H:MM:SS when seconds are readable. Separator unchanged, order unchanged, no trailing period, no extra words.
**12:58**
